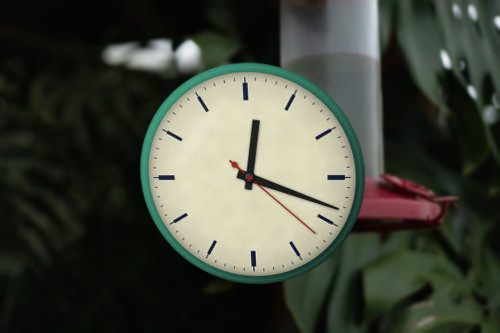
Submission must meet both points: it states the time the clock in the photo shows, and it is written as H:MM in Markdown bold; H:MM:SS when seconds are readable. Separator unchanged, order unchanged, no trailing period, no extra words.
**12:18:22**
